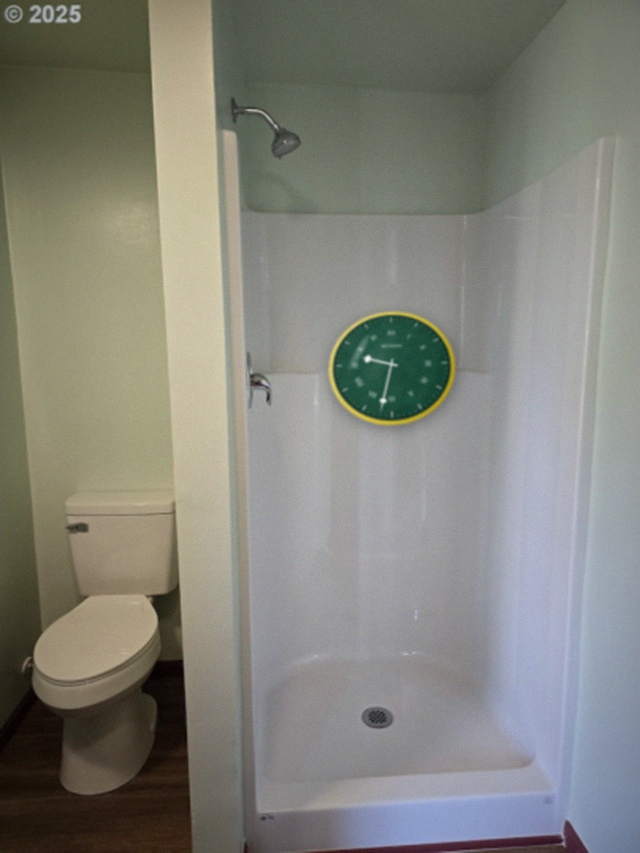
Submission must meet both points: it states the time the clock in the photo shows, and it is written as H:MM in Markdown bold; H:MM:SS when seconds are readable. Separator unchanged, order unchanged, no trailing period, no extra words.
**9:32**
